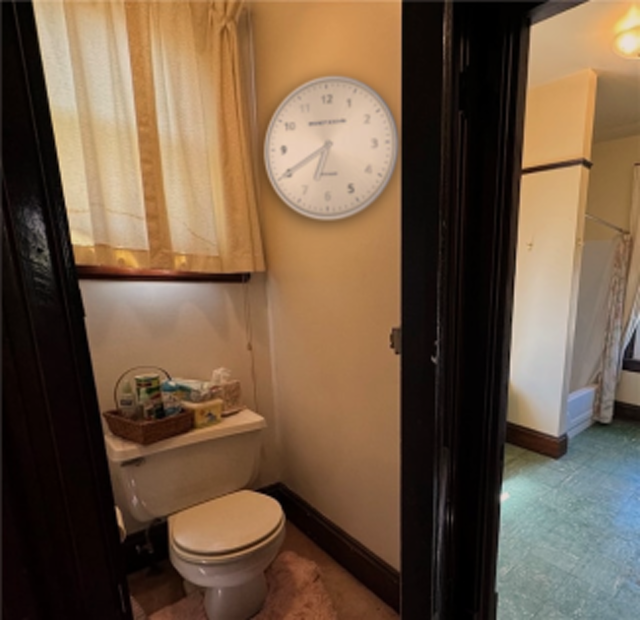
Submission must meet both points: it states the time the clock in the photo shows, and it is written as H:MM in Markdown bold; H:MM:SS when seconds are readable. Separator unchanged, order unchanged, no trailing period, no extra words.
**6:40**
